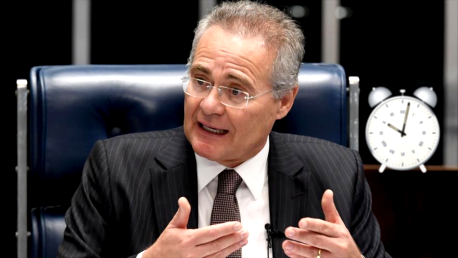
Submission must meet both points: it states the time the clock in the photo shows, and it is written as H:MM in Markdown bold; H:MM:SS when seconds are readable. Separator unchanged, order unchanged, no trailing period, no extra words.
**10:02**
